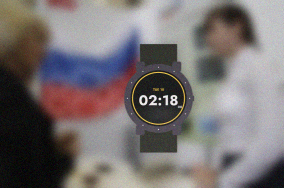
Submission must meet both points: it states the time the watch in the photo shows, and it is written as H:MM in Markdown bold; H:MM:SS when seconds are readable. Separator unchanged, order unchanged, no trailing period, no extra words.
**2:18**
